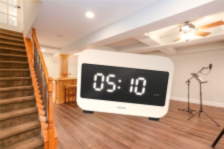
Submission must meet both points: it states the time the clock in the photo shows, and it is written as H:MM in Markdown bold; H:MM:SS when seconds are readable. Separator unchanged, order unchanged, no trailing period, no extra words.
**5:10**
